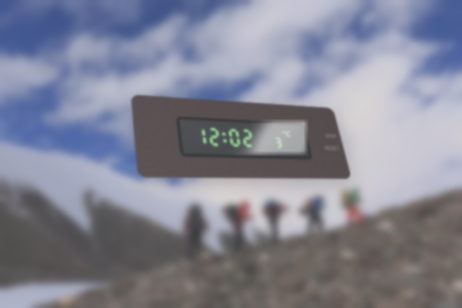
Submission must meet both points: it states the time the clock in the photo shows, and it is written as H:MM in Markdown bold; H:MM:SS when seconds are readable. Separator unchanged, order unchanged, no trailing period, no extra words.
**12:02**
